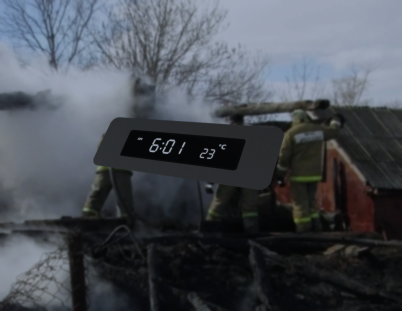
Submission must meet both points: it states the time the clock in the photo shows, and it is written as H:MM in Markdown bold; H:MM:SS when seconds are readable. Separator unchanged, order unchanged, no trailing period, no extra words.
**6:01**
